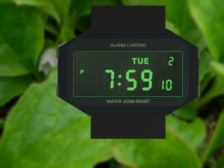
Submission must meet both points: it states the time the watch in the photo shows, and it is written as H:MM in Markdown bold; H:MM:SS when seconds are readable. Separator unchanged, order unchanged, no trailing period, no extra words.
**7:59:10**
